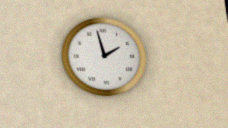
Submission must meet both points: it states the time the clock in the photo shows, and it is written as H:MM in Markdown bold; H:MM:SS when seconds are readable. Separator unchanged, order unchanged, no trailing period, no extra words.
**1:58**
